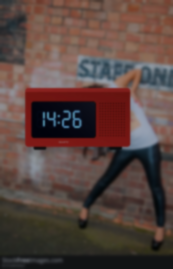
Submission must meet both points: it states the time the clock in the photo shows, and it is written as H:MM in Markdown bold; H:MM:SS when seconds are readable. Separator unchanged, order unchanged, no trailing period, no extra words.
**14:26**
